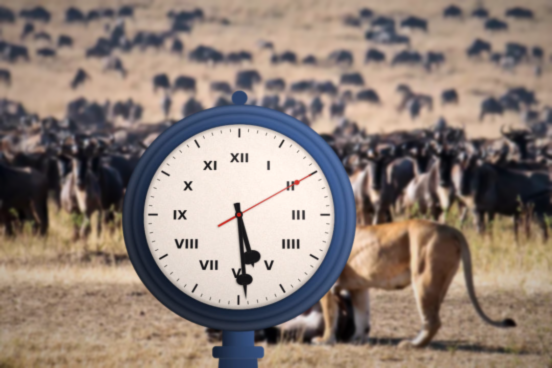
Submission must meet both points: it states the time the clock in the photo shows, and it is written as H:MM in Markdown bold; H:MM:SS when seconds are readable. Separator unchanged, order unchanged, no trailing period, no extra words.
**5:29:10**
